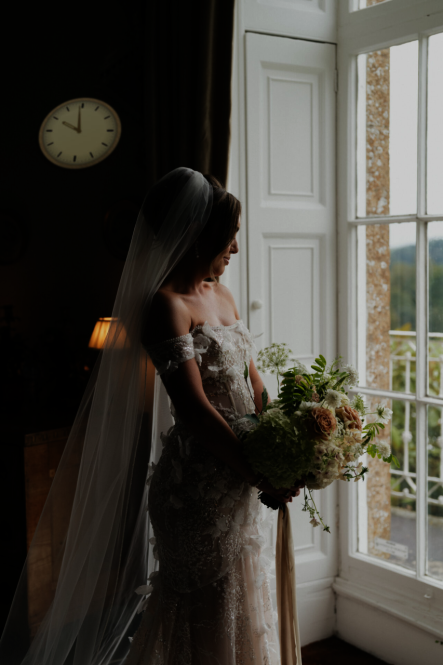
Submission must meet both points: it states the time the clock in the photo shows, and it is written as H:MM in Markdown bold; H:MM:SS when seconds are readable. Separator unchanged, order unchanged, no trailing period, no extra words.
**9:59**
